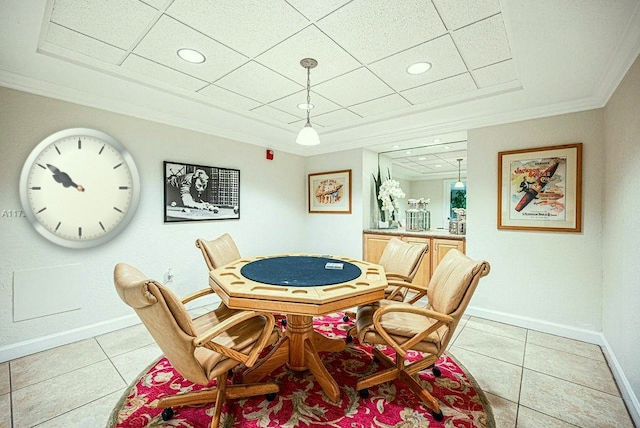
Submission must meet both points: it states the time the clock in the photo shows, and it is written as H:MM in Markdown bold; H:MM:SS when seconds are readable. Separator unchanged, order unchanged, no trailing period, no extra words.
**9:51**
